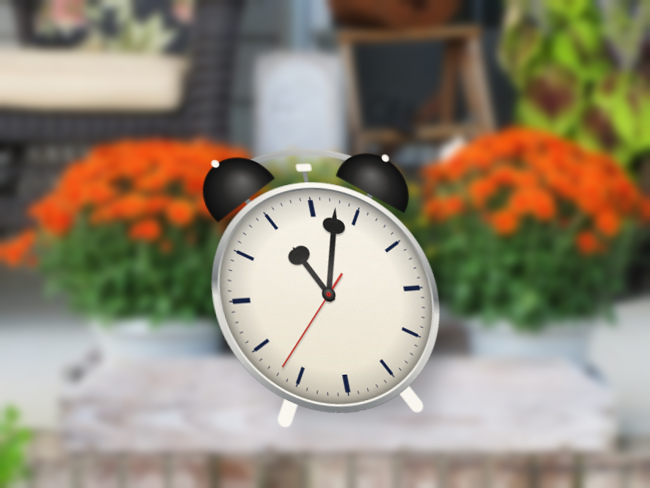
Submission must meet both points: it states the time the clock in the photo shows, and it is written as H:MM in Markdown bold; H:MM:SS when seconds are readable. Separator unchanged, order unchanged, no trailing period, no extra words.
**11:02:37**
